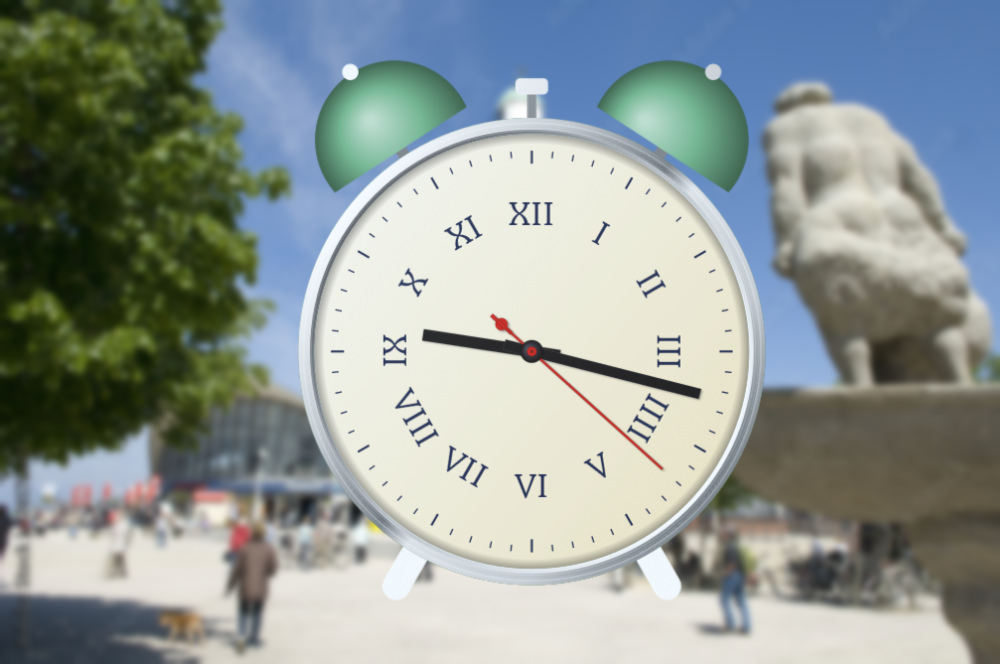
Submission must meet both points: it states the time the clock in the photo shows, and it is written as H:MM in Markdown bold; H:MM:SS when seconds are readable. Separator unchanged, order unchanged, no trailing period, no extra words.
**9:17:22**
